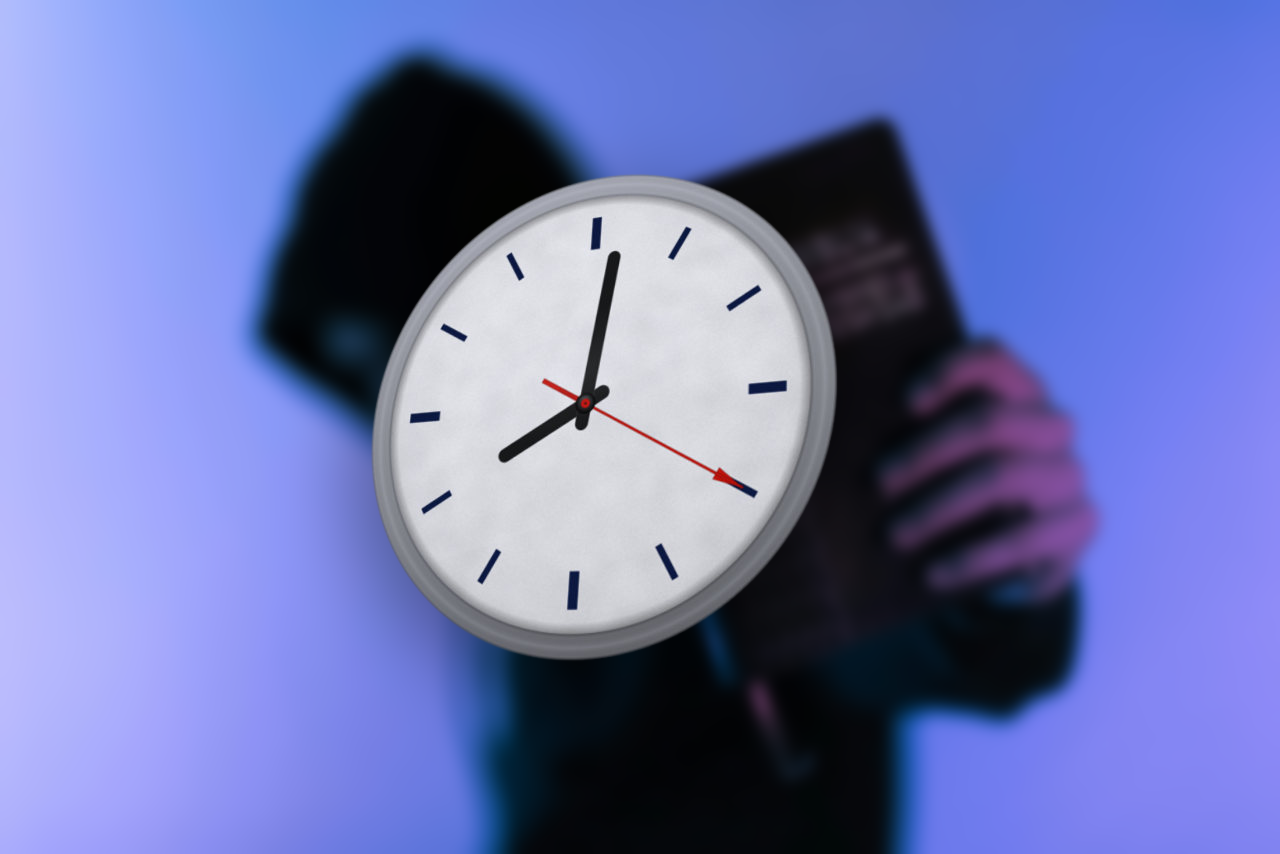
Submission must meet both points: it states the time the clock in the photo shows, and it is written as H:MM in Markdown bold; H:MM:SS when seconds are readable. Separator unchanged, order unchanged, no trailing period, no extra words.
**8:01:20**
